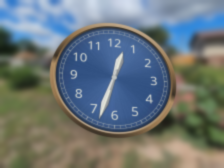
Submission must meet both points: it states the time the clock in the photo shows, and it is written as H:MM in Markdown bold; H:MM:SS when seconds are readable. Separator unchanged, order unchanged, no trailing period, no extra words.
**12:33**
